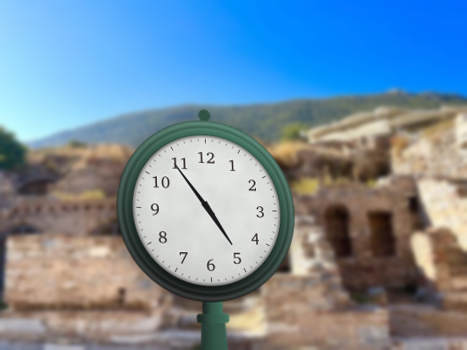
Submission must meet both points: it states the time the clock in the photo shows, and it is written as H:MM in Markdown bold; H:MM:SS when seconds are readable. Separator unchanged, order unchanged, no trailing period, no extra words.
**4:54**
